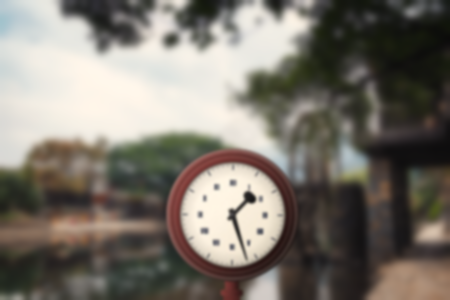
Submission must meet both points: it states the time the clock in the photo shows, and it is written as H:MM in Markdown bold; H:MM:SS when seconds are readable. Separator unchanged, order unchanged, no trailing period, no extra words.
**1:27**
